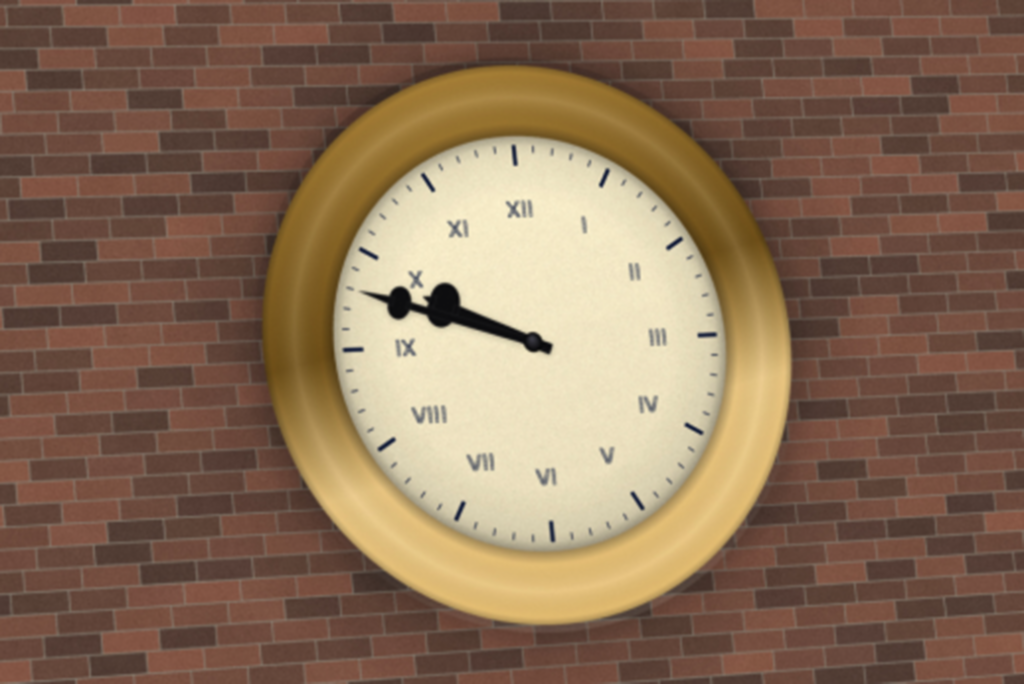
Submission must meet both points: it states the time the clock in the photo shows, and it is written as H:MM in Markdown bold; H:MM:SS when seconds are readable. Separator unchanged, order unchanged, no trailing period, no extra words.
**9:48**
